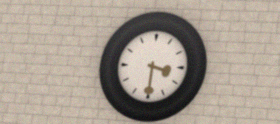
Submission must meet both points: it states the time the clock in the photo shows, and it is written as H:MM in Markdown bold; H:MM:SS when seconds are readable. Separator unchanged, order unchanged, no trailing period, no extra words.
**3:30**
